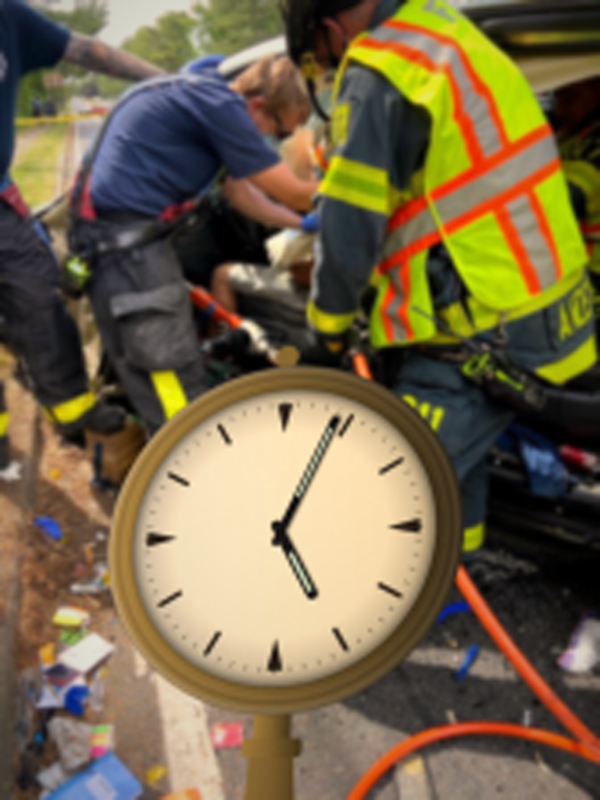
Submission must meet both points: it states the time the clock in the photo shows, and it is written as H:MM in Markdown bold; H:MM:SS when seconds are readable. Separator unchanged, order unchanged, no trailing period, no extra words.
**5:04**
